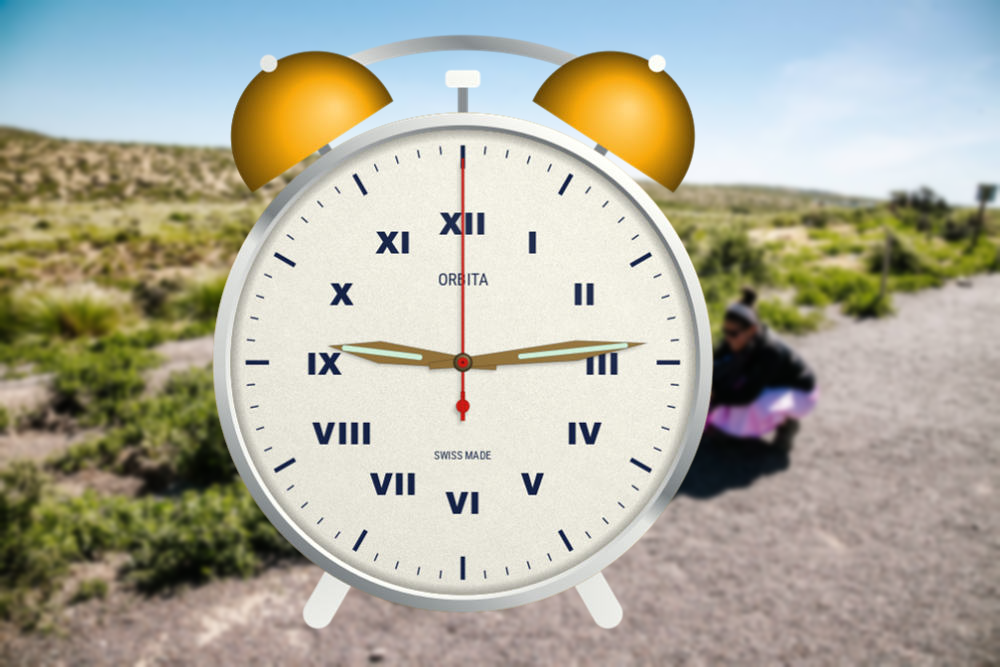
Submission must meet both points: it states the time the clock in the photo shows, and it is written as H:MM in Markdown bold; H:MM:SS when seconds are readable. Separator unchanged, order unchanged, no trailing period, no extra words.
**9:14:00**
